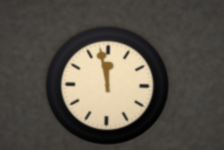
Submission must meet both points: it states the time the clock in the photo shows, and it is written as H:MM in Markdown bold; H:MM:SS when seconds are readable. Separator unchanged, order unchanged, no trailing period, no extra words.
**11:58**
